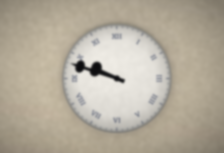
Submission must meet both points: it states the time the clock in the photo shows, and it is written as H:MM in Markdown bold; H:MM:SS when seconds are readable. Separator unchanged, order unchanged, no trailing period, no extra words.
**9:48**
